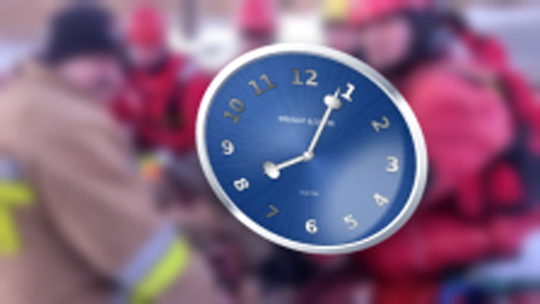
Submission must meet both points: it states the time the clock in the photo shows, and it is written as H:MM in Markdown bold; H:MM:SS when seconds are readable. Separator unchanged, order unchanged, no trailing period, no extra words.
**8:04**
